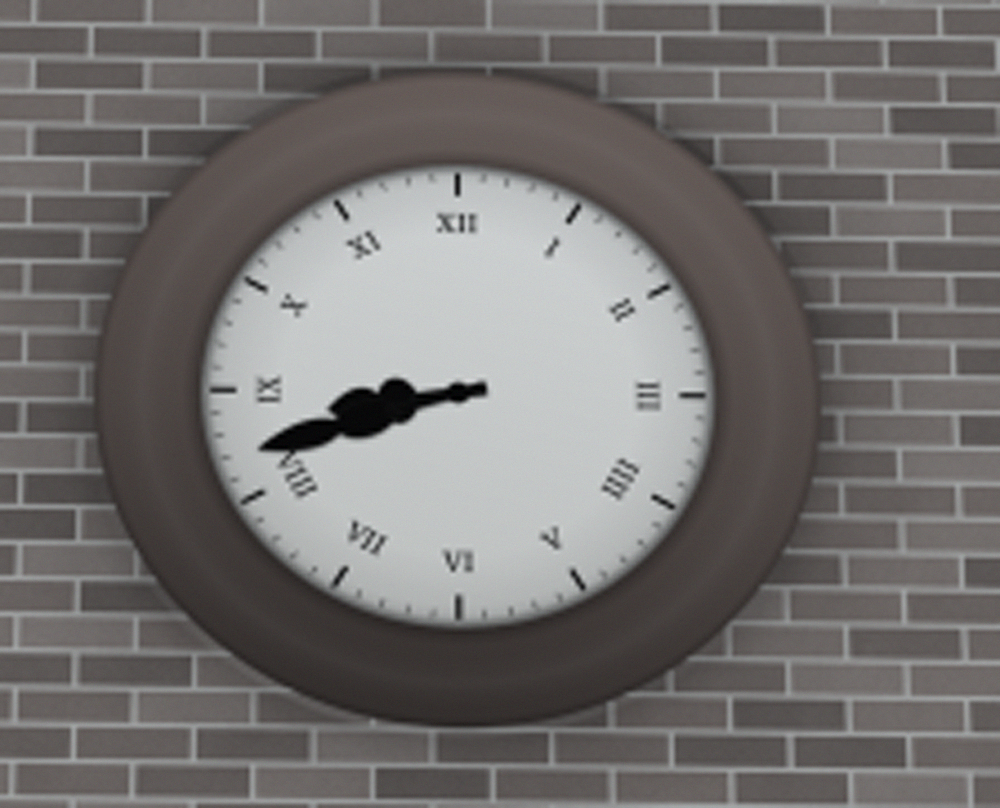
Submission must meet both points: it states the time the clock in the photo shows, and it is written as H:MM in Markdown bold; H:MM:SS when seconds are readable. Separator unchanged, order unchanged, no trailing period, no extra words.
**8:42**
